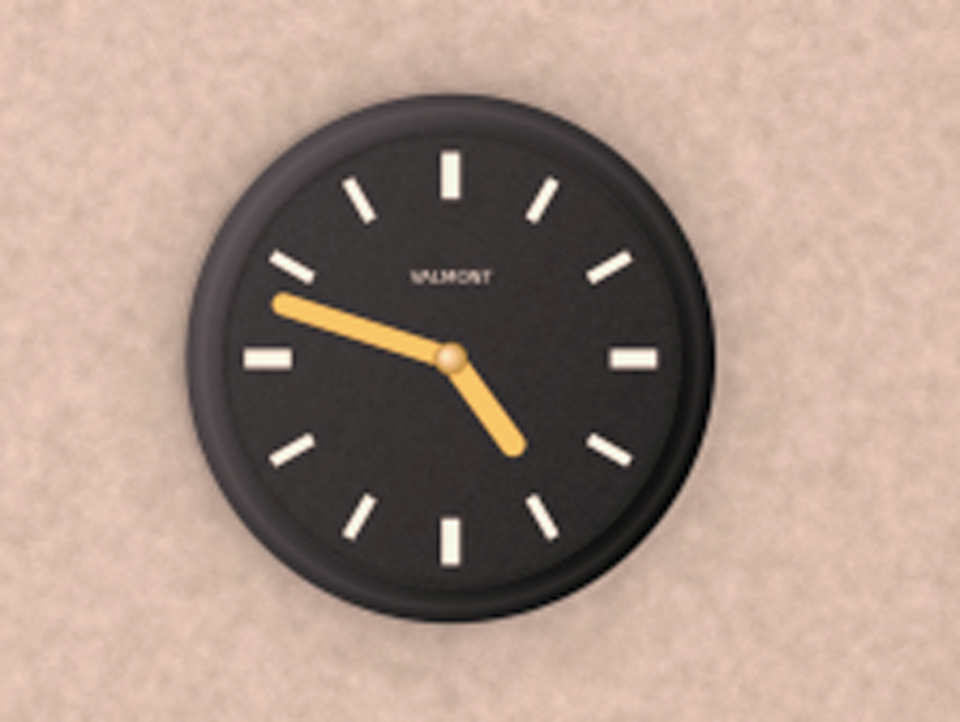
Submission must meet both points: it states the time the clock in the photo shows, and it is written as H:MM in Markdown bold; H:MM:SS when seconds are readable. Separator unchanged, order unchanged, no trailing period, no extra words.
**4:48**
